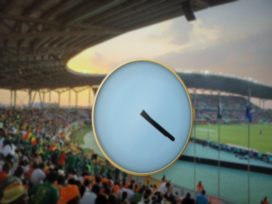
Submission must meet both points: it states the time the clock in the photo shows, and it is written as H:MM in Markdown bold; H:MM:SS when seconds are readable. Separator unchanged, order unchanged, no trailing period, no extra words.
**4:21**
